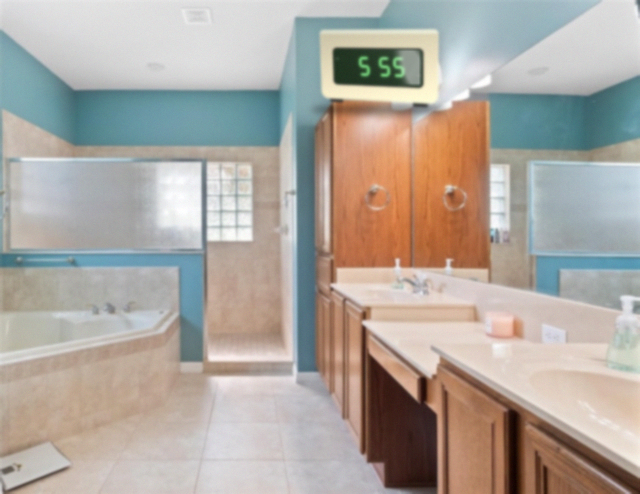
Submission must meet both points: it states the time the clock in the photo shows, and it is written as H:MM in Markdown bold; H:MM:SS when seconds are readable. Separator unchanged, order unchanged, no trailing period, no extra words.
**5:55**
